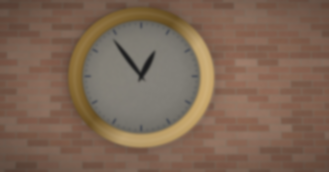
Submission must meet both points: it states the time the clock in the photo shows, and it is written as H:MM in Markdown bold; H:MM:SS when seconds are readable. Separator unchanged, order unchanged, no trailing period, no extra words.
**12:54**
